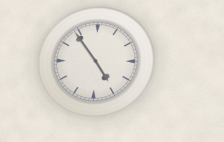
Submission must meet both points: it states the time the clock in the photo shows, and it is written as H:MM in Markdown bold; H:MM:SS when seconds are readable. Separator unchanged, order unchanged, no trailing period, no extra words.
**4:54**
